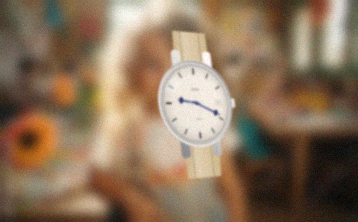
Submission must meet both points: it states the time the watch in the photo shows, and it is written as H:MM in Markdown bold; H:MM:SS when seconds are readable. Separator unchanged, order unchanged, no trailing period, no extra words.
**9:19**
